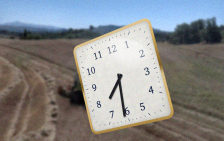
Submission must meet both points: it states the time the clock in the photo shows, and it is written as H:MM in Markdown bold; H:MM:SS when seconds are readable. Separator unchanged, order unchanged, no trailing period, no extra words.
**7:31**
